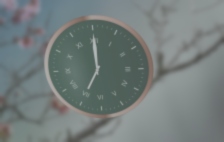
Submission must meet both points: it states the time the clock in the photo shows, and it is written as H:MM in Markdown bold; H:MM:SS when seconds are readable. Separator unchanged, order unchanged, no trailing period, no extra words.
**7:00**
